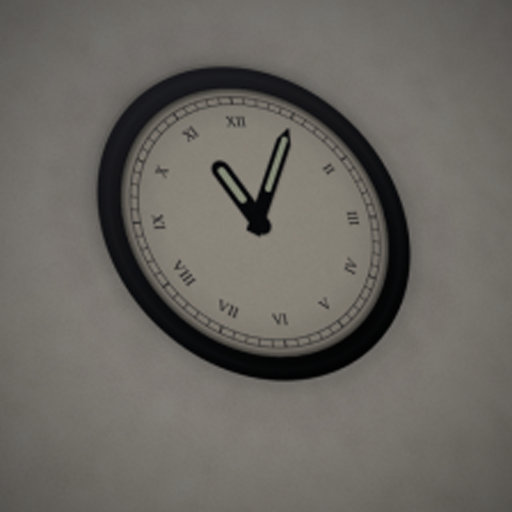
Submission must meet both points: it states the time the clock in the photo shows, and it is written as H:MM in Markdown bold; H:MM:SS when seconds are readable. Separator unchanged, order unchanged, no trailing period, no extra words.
**11:05**
